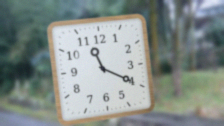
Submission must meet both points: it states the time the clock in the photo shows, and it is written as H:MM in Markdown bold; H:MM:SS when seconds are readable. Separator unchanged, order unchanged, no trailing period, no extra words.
**11:20**
